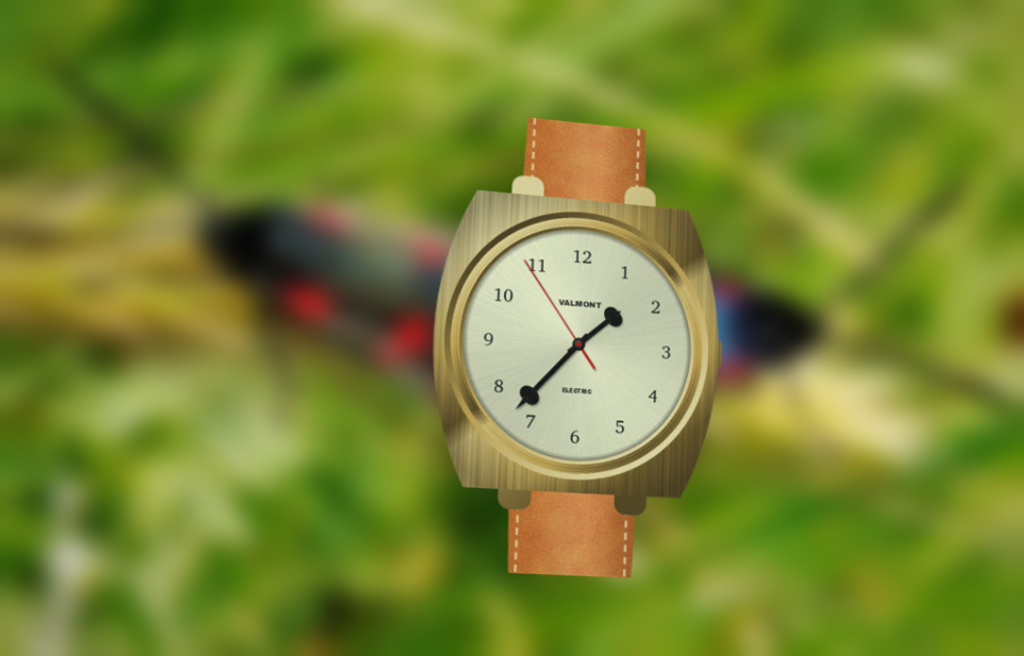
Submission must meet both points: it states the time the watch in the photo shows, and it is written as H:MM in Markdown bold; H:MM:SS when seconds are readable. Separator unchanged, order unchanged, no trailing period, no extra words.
**1:36:54**
